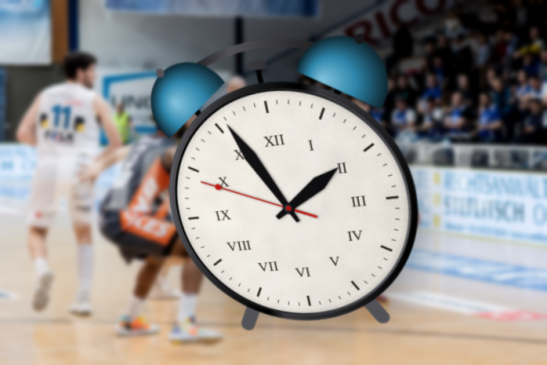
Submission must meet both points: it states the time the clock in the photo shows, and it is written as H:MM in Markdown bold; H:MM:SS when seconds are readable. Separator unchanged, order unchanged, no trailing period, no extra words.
**1:55:49**
